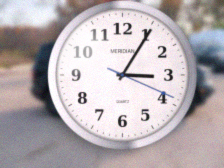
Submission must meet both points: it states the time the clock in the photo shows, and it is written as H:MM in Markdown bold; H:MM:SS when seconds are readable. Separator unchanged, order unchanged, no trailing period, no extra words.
**3:05:19**
